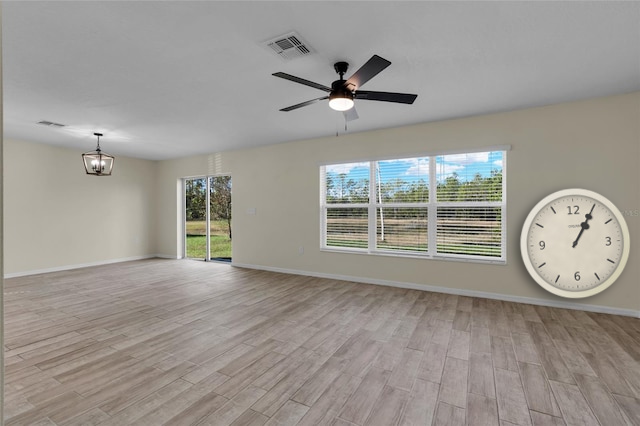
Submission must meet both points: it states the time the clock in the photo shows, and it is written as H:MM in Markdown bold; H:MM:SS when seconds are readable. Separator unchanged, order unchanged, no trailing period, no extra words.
**1:05**
